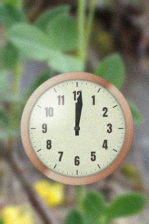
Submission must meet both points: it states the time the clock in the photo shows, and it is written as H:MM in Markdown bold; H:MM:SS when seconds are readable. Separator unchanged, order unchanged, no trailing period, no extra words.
**12:01**
